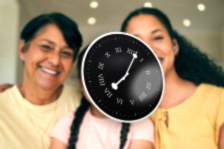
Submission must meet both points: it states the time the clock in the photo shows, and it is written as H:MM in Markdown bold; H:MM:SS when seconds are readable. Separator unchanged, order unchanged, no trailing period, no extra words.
**7:02**
